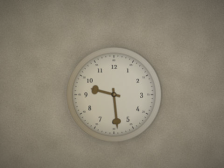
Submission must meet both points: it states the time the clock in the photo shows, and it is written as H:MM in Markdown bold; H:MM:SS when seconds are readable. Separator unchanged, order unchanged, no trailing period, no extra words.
**9:29**
